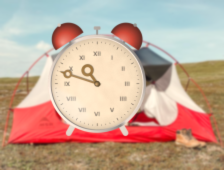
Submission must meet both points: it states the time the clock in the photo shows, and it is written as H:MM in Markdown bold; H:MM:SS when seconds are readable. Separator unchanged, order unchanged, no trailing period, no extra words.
**10:48**
